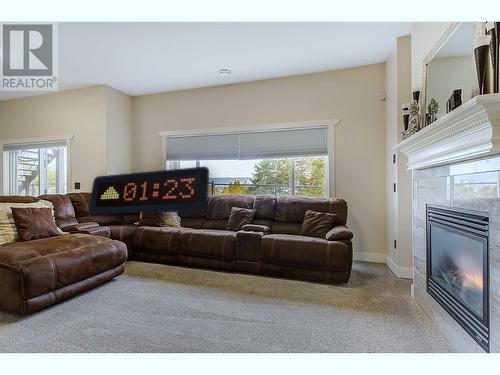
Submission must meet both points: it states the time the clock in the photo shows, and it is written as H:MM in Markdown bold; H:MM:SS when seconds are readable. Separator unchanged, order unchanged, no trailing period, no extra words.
**1:23**
